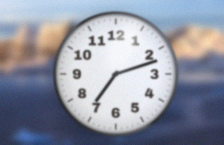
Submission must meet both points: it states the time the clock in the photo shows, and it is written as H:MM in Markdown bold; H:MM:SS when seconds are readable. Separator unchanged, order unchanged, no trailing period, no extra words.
**7:12**
